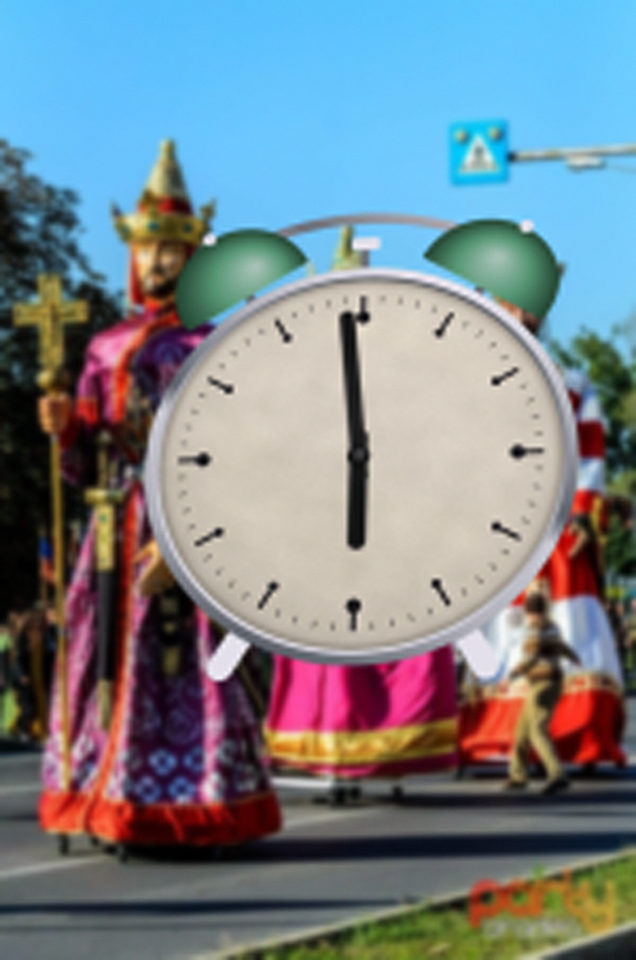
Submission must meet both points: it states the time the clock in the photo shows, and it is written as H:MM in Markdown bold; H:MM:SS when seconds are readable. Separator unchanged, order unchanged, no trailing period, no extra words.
**5:59**
